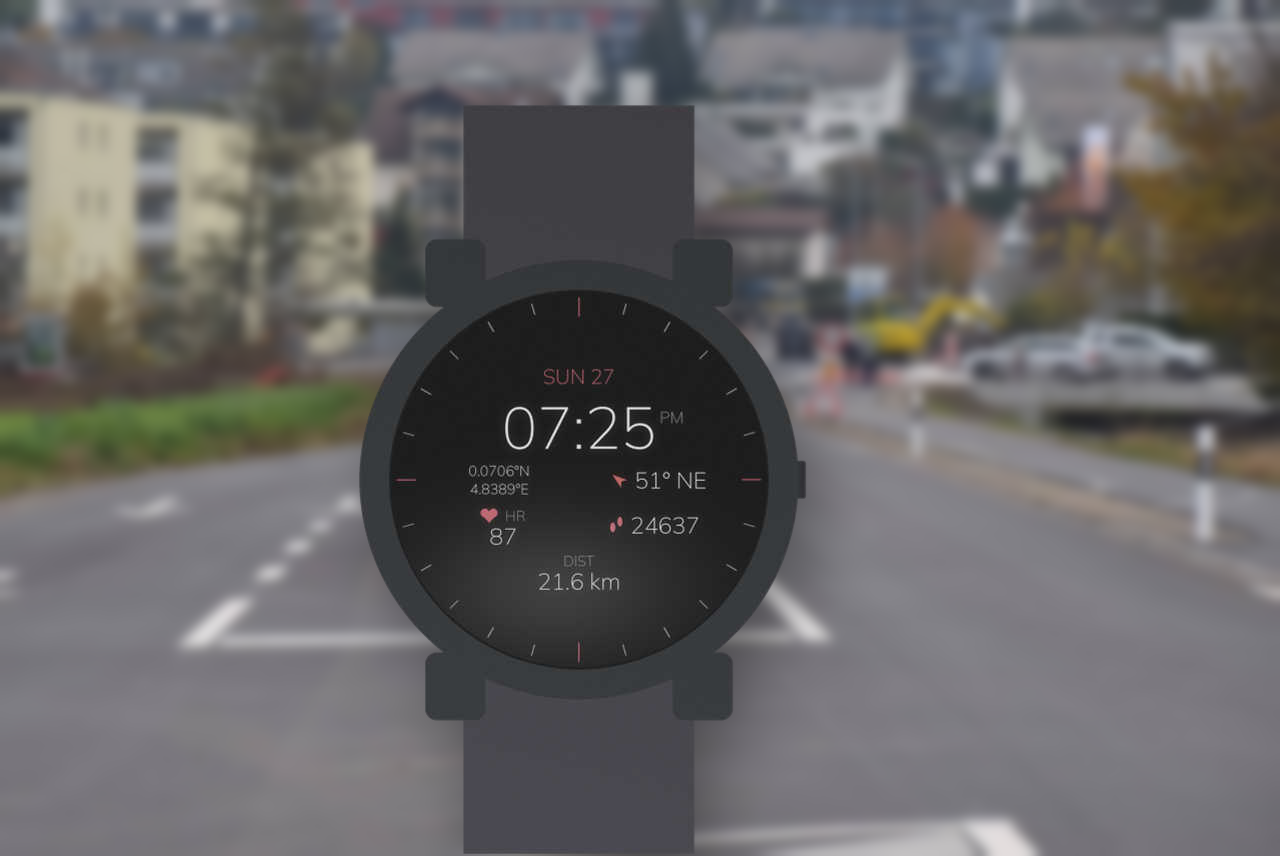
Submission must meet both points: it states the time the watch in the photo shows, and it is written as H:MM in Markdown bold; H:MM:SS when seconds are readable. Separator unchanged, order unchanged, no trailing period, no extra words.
**7:25**
